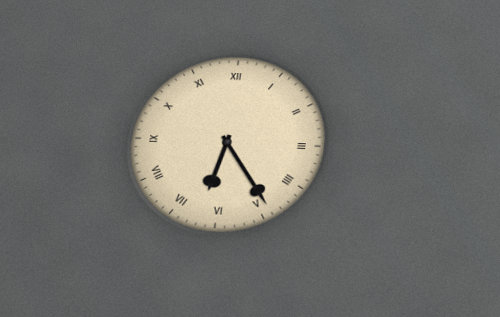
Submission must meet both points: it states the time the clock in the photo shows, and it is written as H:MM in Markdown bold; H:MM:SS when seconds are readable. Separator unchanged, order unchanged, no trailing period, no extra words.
**6:24**
